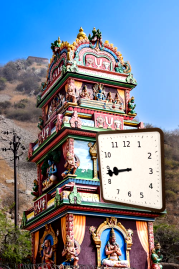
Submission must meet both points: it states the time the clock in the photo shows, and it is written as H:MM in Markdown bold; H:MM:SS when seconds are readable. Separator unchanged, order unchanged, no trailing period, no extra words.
**8:43**
